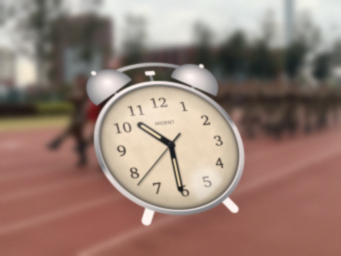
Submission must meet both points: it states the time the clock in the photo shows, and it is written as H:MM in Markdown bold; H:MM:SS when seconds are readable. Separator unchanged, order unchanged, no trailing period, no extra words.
**10:30:38**
